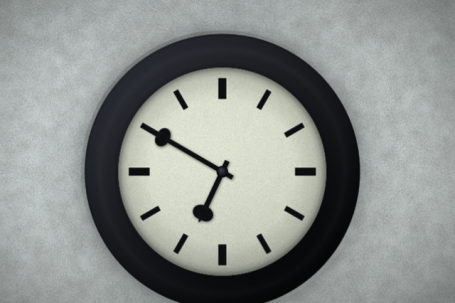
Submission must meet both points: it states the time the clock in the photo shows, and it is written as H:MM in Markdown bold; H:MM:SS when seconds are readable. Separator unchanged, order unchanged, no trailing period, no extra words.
**6:50**
